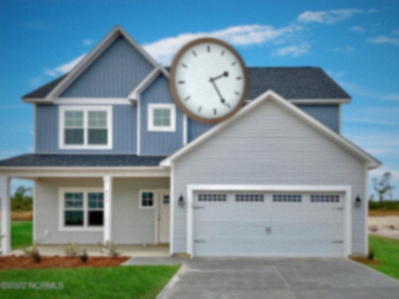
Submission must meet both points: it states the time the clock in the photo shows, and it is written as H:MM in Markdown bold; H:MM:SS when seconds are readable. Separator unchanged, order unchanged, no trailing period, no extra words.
**2:26**
